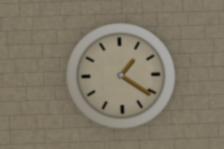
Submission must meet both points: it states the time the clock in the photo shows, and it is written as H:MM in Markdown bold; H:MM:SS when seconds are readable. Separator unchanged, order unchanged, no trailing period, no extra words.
**1:21**
